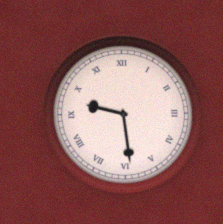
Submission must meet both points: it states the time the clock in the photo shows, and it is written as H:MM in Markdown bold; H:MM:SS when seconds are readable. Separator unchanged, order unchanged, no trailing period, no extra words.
**9:29**
